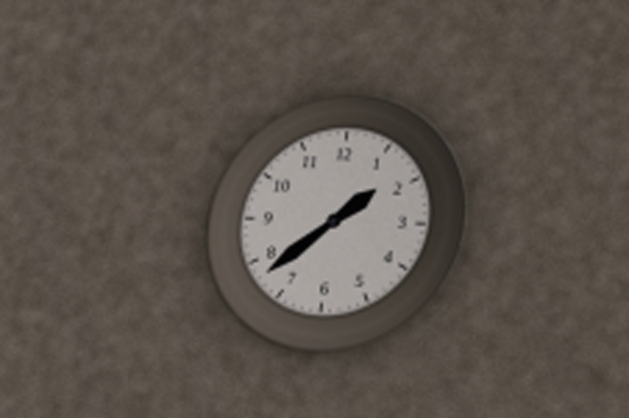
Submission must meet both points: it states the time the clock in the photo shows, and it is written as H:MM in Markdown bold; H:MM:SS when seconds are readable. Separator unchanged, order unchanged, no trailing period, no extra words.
**1:38**
